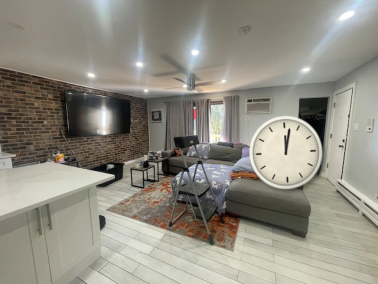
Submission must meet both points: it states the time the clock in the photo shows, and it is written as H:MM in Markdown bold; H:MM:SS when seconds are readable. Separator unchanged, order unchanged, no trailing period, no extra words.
**12:02**
